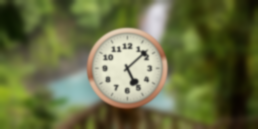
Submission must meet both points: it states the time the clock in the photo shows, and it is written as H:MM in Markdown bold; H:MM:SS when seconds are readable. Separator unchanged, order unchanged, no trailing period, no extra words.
**5:08**
